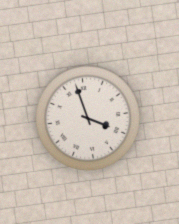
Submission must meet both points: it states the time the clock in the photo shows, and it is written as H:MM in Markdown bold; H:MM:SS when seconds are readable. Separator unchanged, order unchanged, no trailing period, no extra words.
**3:58**
